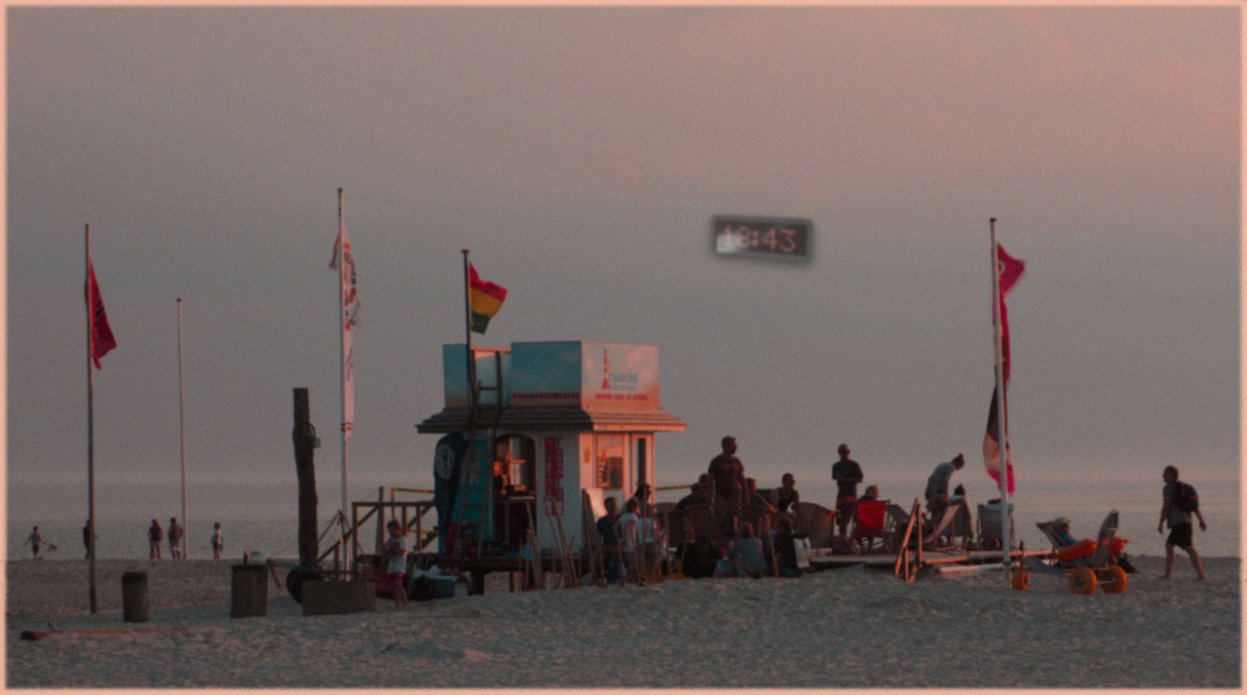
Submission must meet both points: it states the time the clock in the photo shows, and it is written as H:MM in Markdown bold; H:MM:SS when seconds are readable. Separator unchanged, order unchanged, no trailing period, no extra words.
**18:43**
